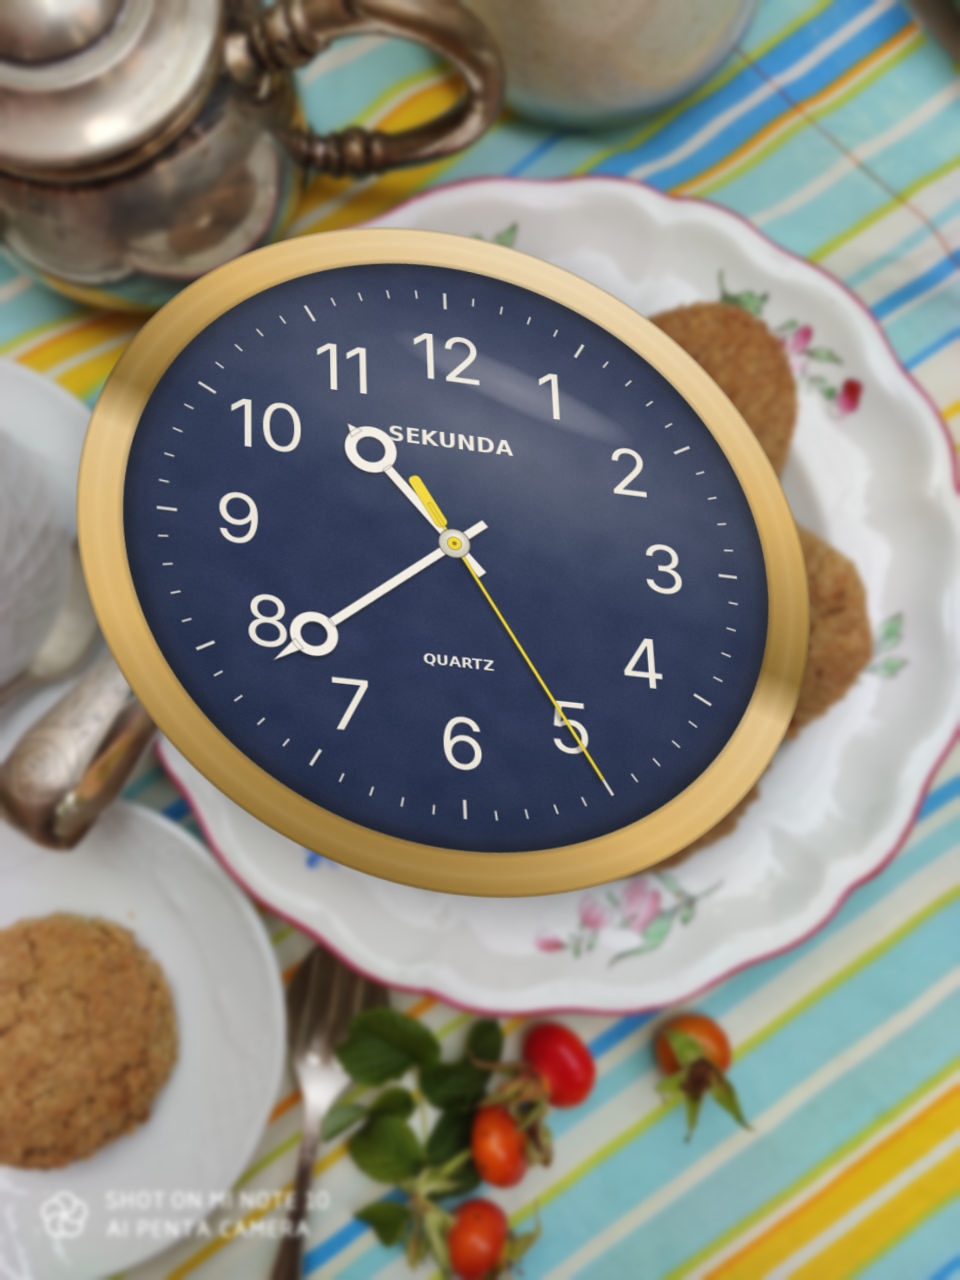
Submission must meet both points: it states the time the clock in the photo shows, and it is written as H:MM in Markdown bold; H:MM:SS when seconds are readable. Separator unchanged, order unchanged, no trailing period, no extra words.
**10:38:25**
